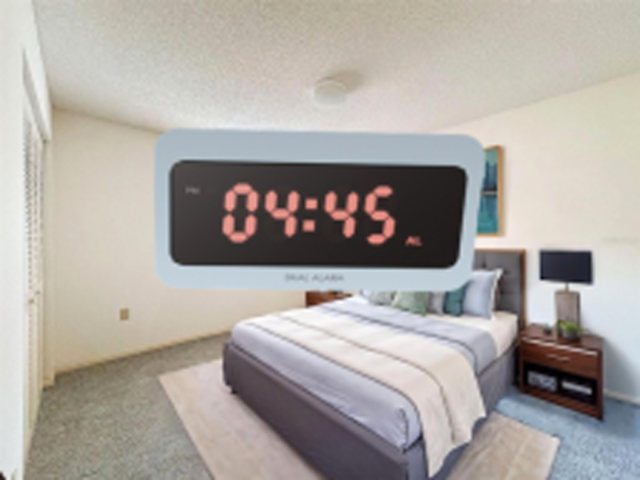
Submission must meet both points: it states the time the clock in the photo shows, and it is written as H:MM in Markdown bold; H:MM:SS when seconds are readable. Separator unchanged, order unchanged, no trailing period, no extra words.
**4:45**
